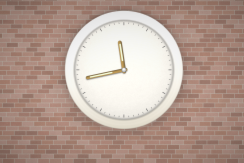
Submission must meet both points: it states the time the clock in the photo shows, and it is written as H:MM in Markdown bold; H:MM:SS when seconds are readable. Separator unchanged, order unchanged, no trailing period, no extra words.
**11:43**
